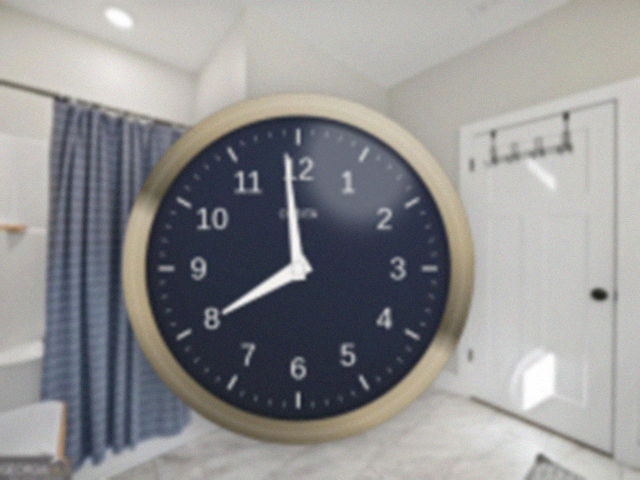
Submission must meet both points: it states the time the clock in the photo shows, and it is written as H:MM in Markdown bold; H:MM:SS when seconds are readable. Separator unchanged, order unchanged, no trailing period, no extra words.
**7:59**
